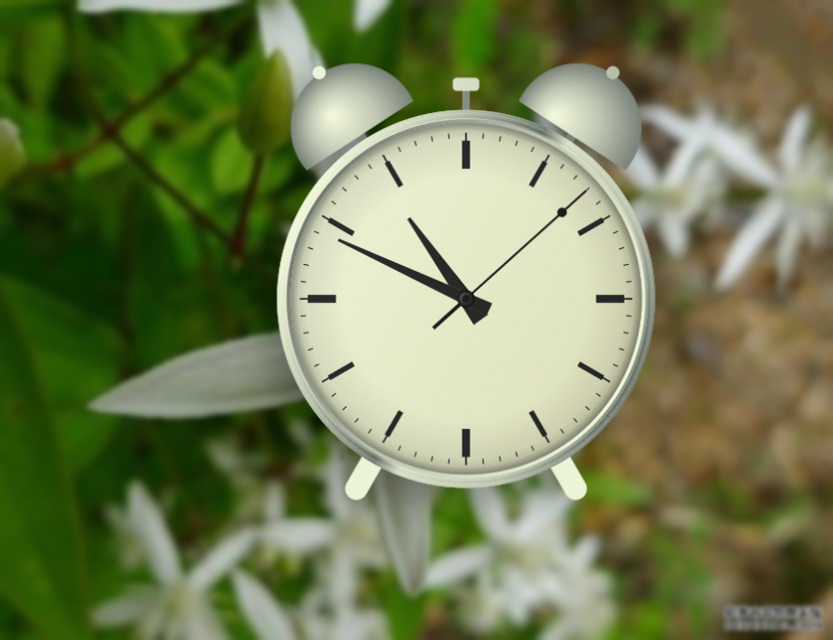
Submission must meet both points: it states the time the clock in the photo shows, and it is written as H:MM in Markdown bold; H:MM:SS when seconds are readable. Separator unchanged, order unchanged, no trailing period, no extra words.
**10:49:08**
